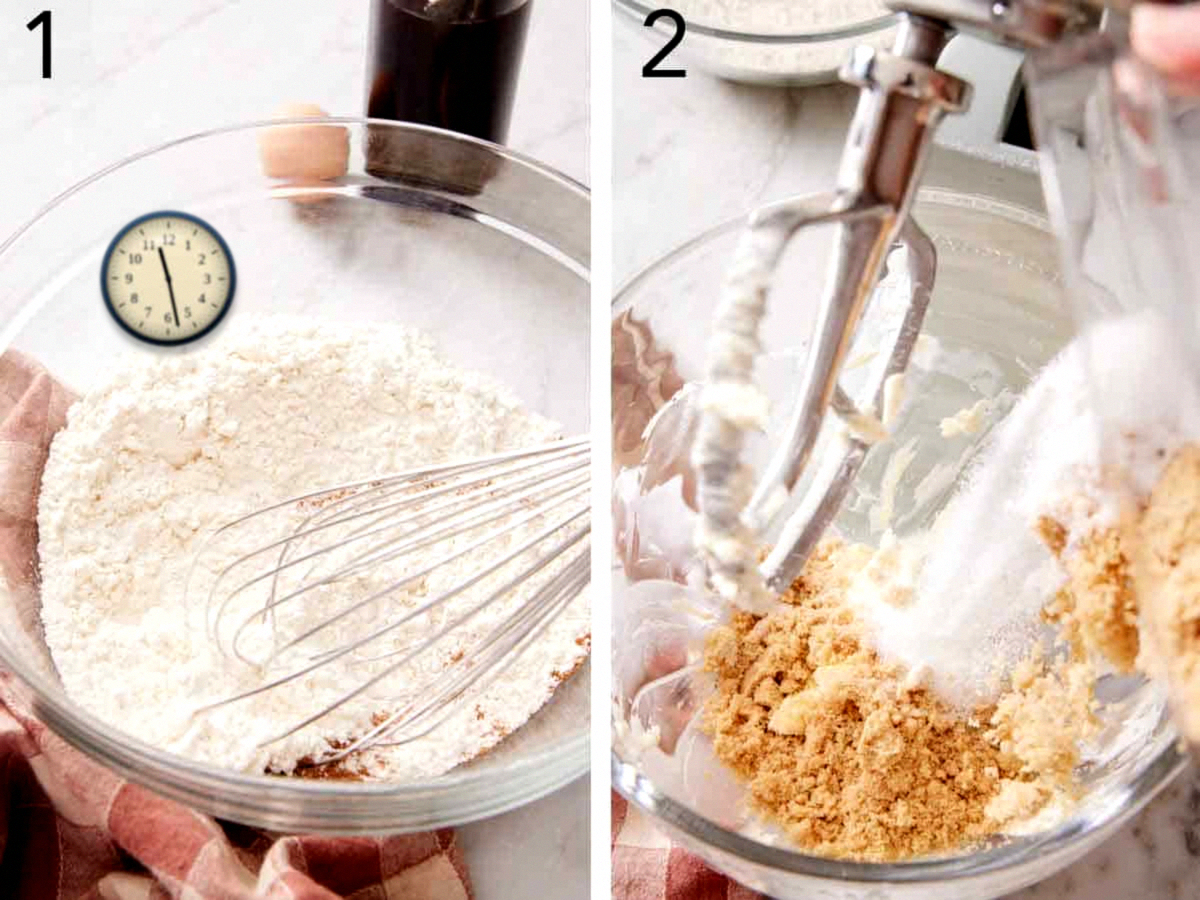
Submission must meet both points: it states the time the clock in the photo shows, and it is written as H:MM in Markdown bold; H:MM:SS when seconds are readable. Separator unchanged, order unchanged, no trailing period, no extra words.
**11:28**
